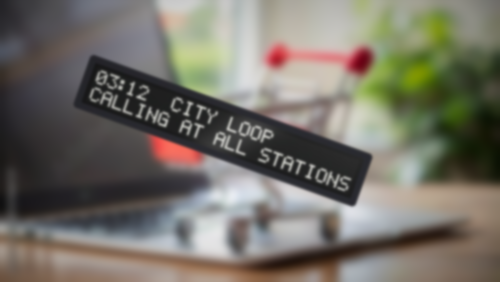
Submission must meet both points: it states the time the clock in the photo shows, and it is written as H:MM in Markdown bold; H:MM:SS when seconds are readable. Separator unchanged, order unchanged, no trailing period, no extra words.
**3:12**
